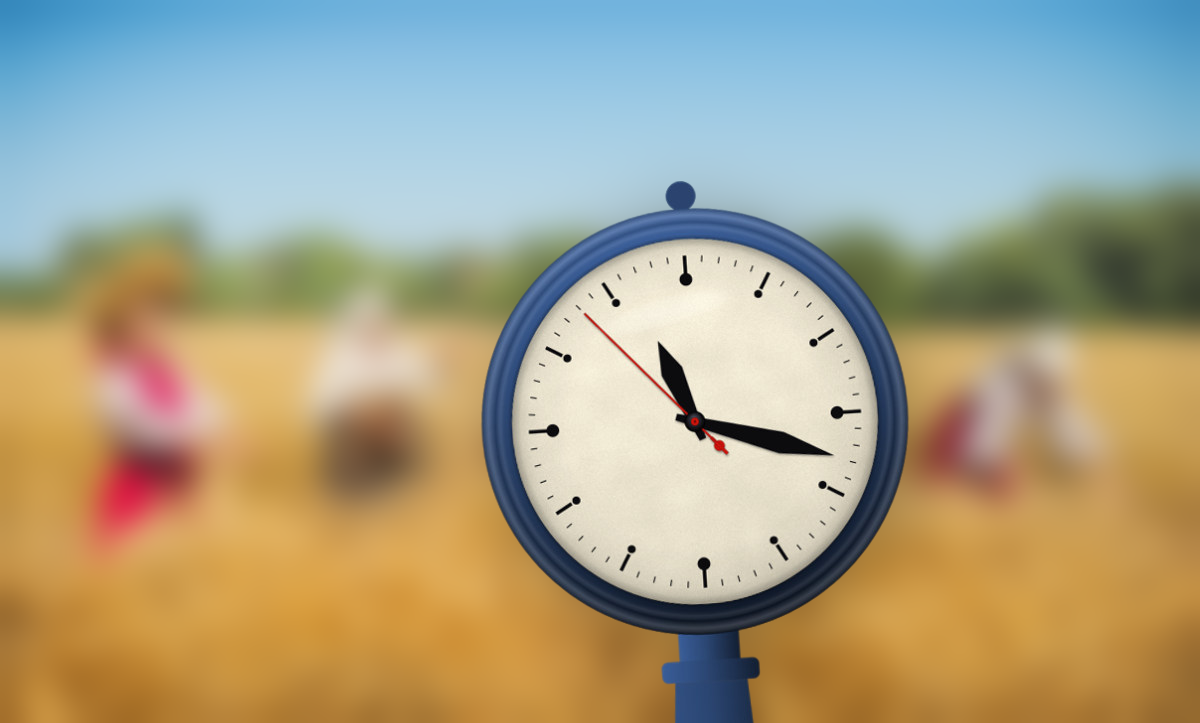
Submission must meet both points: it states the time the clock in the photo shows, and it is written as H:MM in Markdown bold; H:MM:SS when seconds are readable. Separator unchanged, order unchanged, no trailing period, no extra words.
**11:17:53**
